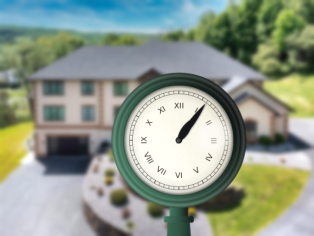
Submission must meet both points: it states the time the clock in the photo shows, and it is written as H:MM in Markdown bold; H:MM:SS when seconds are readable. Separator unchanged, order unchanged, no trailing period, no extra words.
**1:06**
